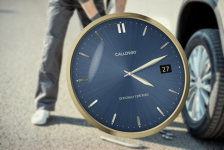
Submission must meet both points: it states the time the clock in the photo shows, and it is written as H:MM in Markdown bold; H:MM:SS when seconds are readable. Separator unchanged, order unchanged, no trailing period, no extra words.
**4:12**
